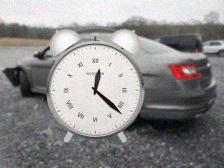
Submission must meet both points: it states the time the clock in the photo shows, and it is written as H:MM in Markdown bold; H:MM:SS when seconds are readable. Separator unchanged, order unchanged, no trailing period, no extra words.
**12:22**
